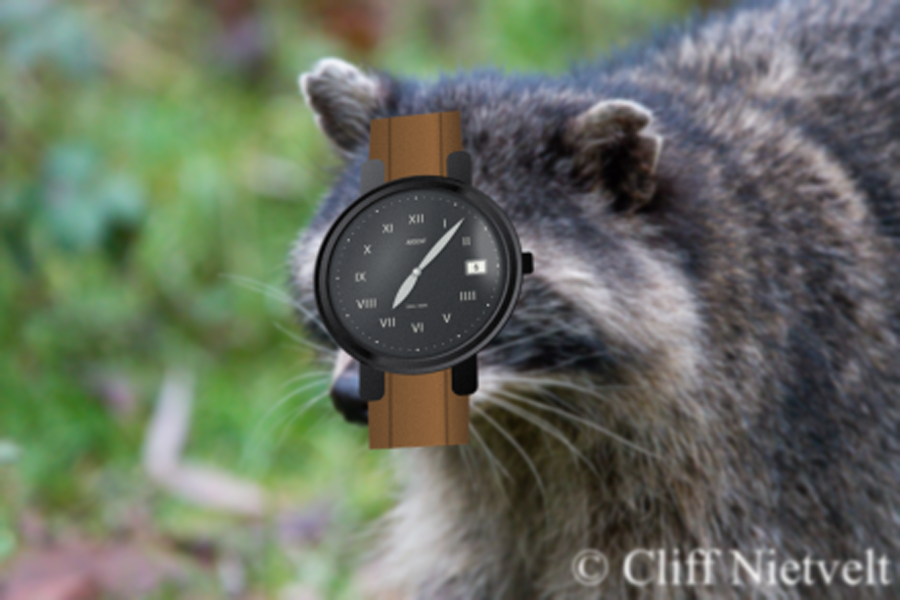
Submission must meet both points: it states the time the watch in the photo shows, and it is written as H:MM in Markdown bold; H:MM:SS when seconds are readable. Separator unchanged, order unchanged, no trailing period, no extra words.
**7:07**
